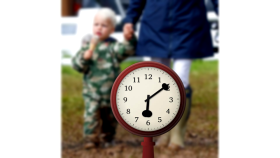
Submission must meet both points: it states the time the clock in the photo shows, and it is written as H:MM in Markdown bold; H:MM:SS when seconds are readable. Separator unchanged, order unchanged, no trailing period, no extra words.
**6:09**
